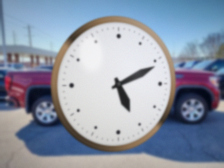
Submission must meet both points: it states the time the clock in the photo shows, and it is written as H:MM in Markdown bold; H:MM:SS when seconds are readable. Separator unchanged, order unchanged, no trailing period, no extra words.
**5:11**
